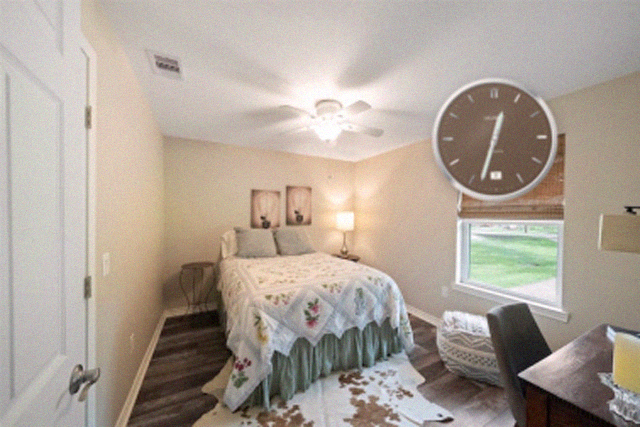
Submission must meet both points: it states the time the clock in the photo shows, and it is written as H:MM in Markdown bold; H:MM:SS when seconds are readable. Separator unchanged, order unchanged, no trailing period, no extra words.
**12:33**
